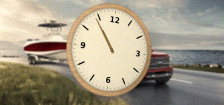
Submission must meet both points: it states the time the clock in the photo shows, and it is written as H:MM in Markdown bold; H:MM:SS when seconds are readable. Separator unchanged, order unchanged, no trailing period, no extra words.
**10:54**
